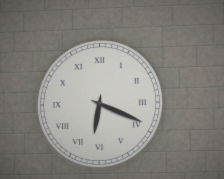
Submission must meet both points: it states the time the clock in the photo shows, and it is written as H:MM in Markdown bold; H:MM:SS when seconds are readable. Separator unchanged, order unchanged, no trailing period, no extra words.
**6:19**
